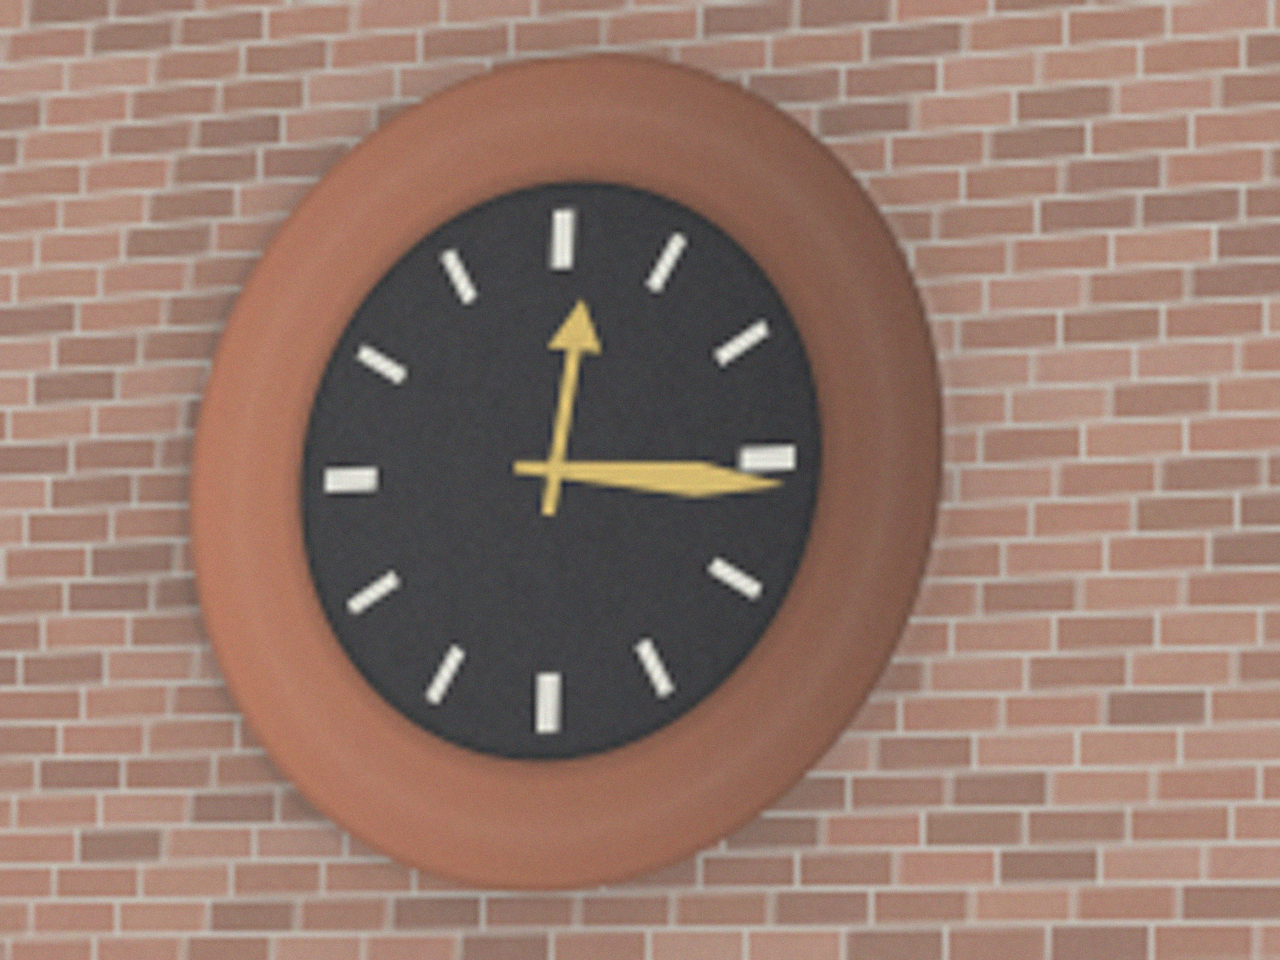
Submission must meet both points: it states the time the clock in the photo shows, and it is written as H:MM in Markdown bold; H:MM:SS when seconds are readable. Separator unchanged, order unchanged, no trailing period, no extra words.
**12:16**
